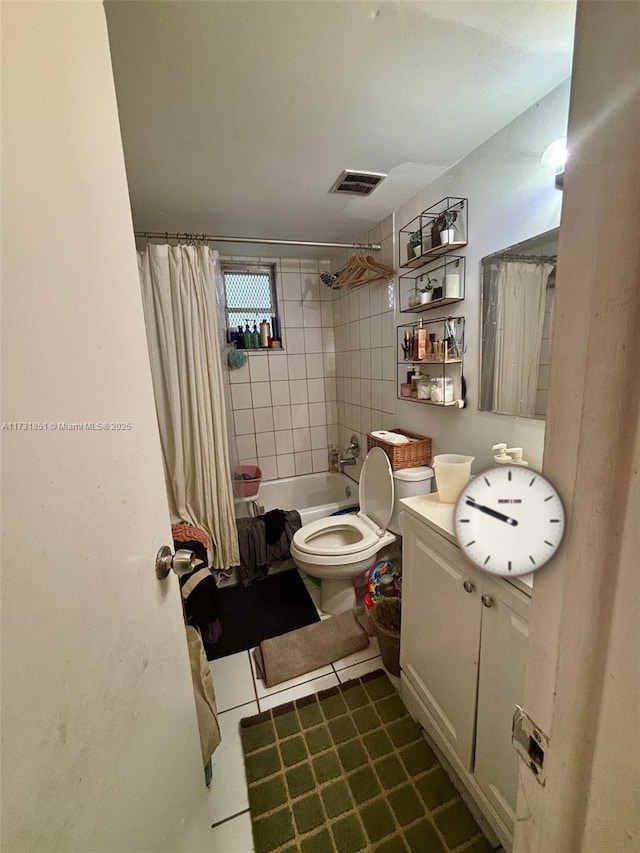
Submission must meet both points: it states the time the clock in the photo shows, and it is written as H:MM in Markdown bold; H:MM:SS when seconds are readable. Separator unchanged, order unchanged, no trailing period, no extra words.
**9:49**
